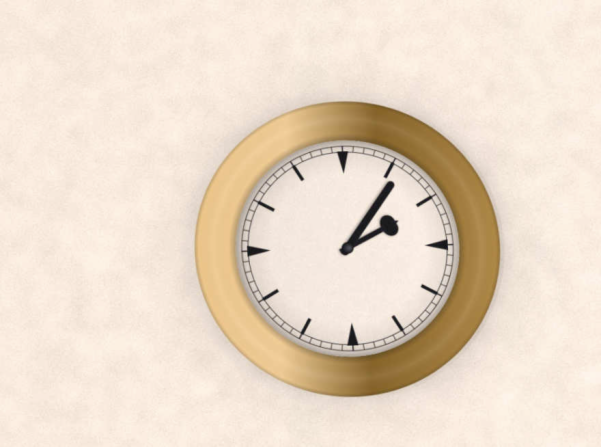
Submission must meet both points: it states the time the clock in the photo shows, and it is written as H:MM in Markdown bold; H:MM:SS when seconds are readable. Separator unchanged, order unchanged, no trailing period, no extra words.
**2:06**
